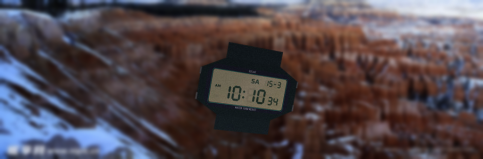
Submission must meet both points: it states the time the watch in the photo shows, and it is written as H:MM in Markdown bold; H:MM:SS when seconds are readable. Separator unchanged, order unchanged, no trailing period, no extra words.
**10:10:34**
